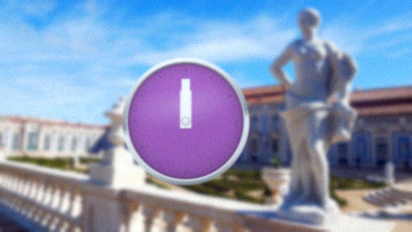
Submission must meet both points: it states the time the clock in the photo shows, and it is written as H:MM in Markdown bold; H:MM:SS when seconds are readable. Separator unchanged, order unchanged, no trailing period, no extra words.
**12:00**
